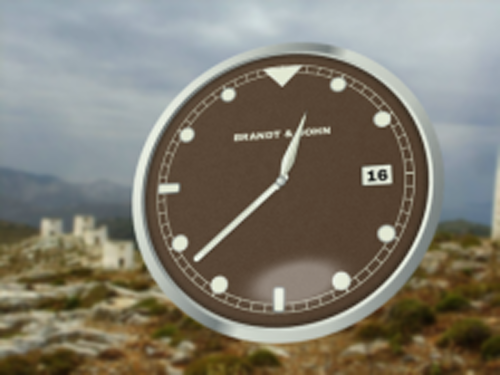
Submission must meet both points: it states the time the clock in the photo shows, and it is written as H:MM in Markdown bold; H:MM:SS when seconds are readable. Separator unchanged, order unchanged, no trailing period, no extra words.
**12:38**
